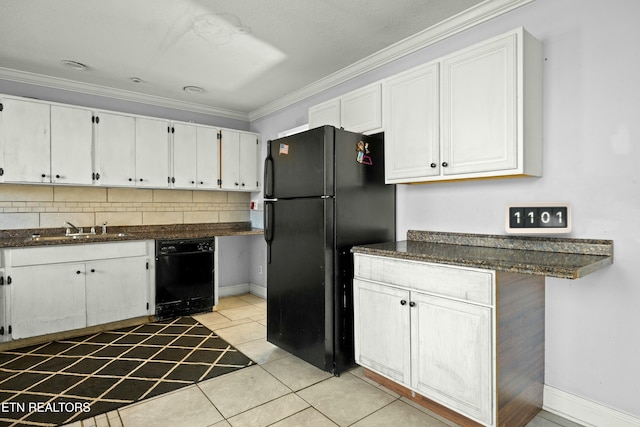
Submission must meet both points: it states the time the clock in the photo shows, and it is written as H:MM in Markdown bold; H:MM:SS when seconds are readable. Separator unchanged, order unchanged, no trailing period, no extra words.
**11:01**
